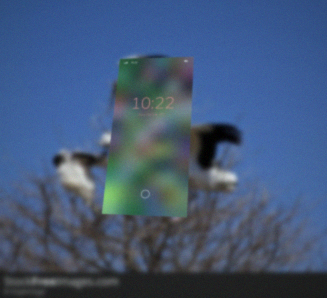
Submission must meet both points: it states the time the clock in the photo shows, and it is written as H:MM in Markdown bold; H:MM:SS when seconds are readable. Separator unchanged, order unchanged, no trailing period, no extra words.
**10:22**
